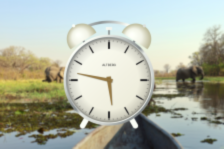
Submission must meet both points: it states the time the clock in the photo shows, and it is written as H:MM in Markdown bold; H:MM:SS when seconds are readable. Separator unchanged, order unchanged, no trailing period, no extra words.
**5:47**
